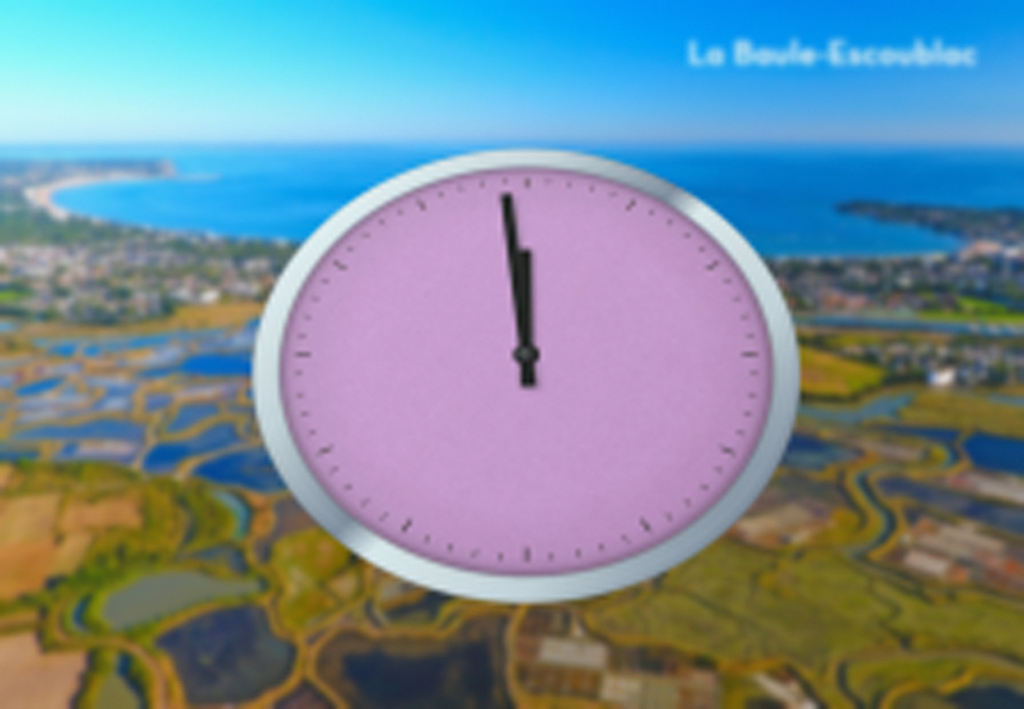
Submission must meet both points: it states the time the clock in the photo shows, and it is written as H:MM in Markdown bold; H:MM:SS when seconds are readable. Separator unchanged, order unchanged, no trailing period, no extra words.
**11:59**
